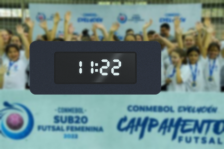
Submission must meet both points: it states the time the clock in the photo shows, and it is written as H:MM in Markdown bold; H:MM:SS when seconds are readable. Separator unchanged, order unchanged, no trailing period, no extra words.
**11:22**
